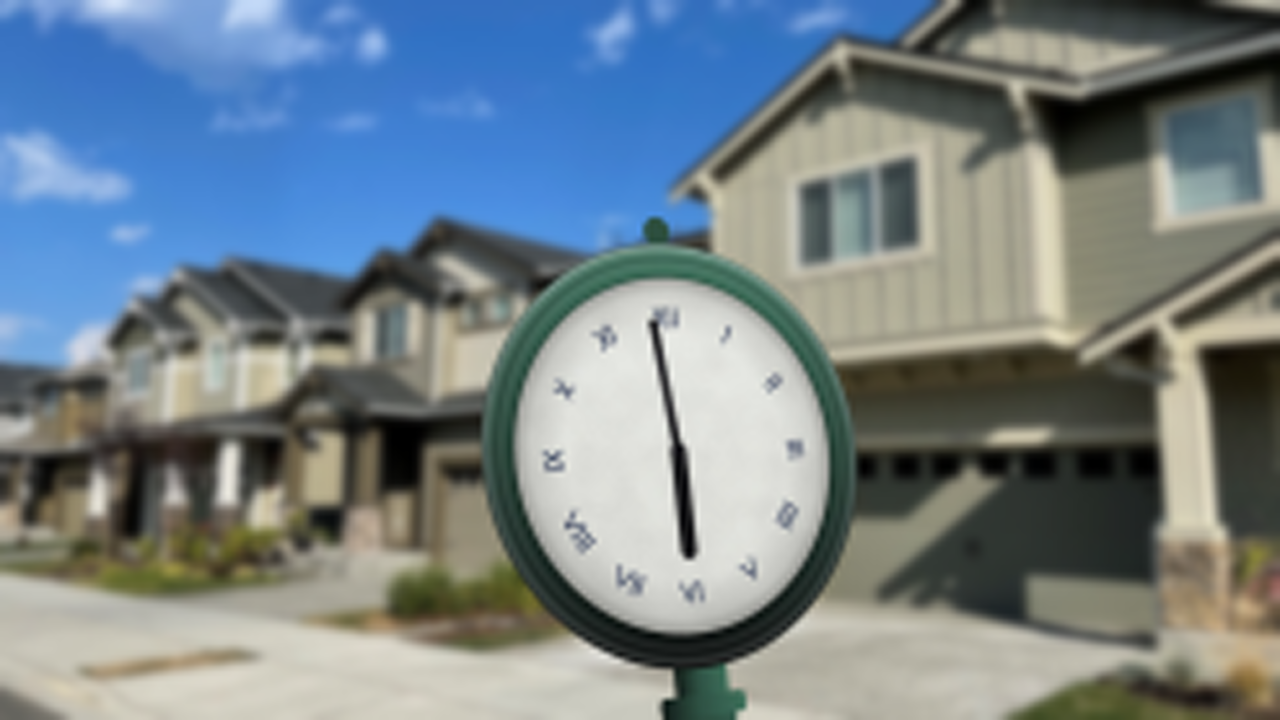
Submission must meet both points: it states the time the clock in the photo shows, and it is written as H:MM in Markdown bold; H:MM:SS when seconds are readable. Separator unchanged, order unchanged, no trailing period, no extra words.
**5:59**
